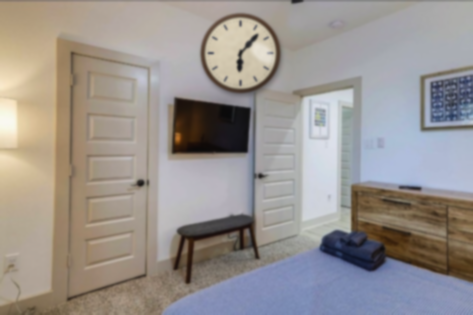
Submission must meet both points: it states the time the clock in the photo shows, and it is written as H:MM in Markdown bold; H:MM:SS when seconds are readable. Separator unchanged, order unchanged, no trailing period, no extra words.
**6:07**
